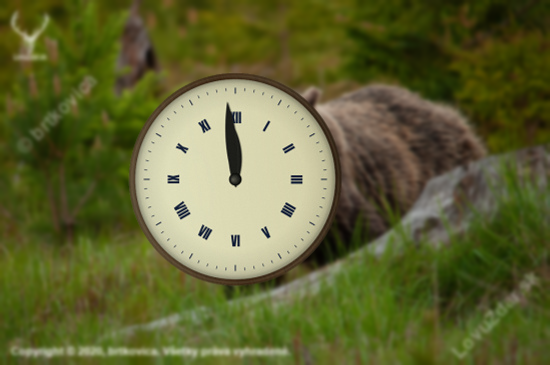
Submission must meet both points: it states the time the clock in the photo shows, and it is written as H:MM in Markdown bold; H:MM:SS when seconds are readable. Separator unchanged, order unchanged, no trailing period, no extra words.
**11:59**
